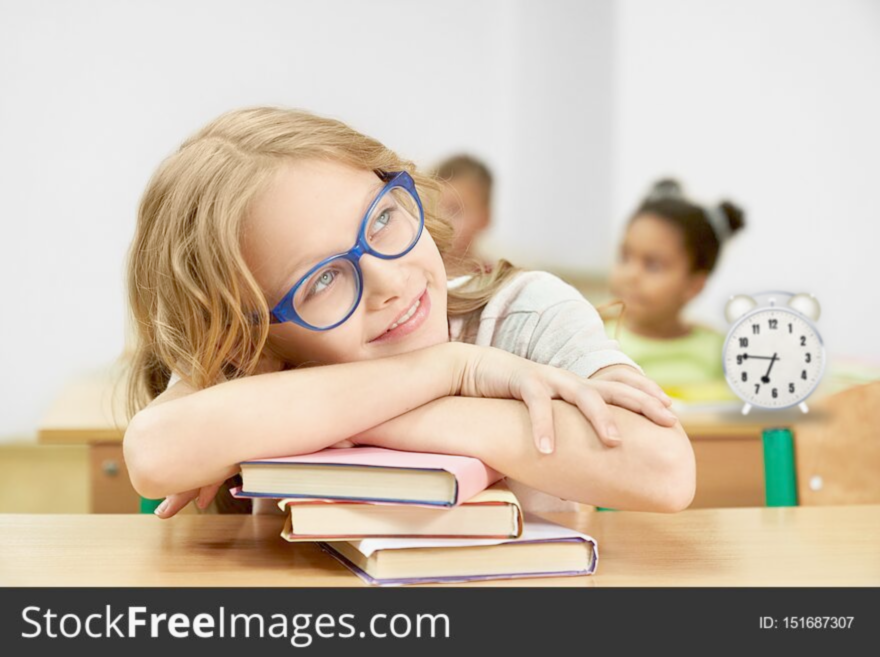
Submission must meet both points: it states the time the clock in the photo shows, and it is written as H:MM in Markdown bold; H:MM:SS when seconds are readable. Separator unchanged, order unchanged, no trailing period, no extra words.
**6:46**
